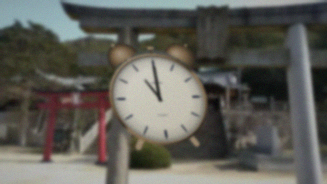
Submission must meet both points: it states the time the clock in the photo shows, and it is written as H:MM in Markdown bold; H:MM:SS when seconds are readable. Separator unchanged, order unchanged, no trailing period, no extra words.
**11:00**
